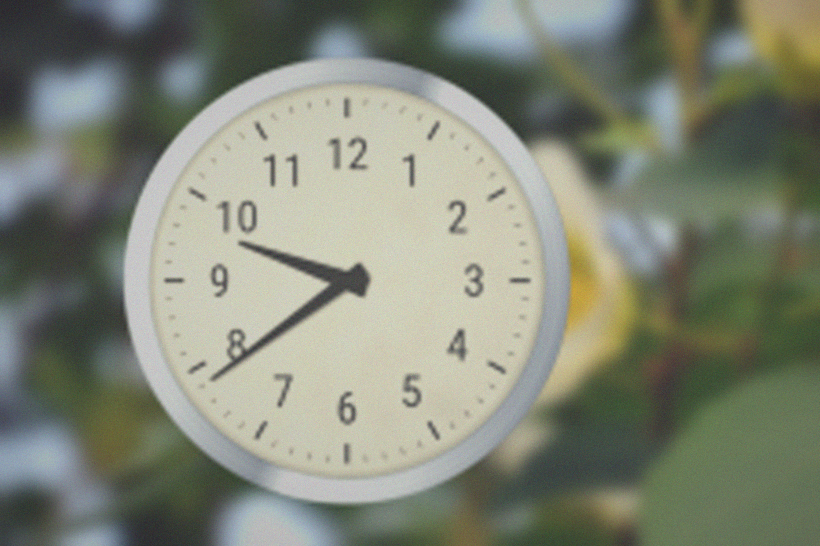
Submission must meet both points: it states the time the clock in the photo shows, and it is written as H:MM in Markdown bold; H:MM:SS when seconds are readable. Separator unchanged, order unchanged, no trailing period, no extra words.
**9:39**
